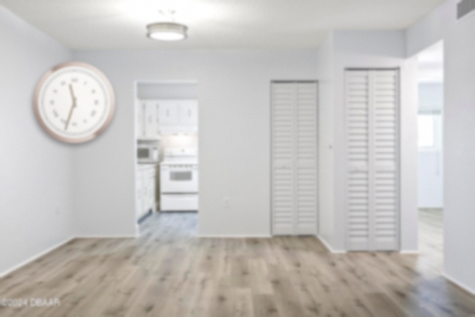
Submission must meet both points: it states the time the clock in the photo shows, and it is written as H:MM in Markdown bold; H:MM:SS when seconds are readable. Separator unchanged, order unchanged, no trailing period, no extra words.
**11:33**
